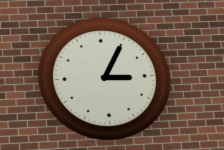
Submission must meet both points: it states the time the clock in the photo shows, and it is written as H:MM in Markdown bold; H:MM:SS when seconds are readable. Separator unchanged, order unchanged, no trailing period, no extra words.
**3:05**
